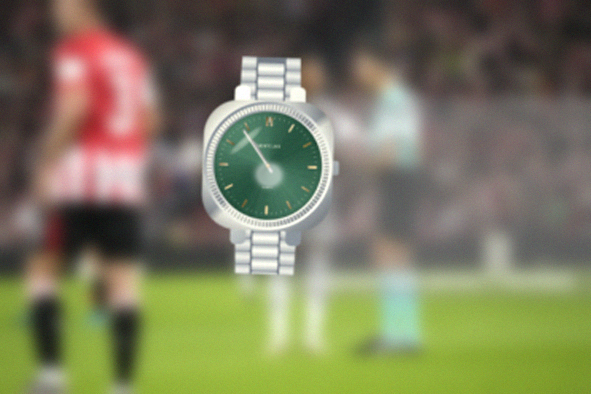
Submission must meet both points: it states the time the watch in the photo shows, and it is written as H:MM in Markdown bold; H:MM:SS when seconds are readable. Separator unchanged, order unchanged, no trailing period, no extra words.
**10:54**
